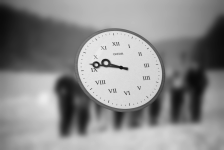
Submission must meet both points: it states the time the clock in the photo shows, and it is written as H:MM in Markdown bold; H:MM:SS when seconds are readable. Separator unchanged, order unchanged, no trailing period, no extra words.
**9:47**
